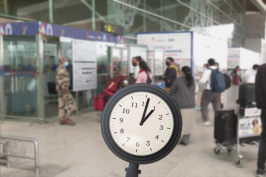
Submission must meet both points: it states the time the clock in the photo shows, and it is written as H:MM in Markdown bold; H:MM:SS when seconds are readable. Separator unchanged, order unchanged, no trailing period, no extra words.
**1:01**
